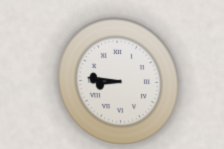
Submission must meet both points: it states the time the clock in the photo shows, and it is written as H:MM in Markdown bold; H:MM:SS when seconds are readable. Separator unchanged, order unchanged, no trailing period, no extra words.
**8:46**
